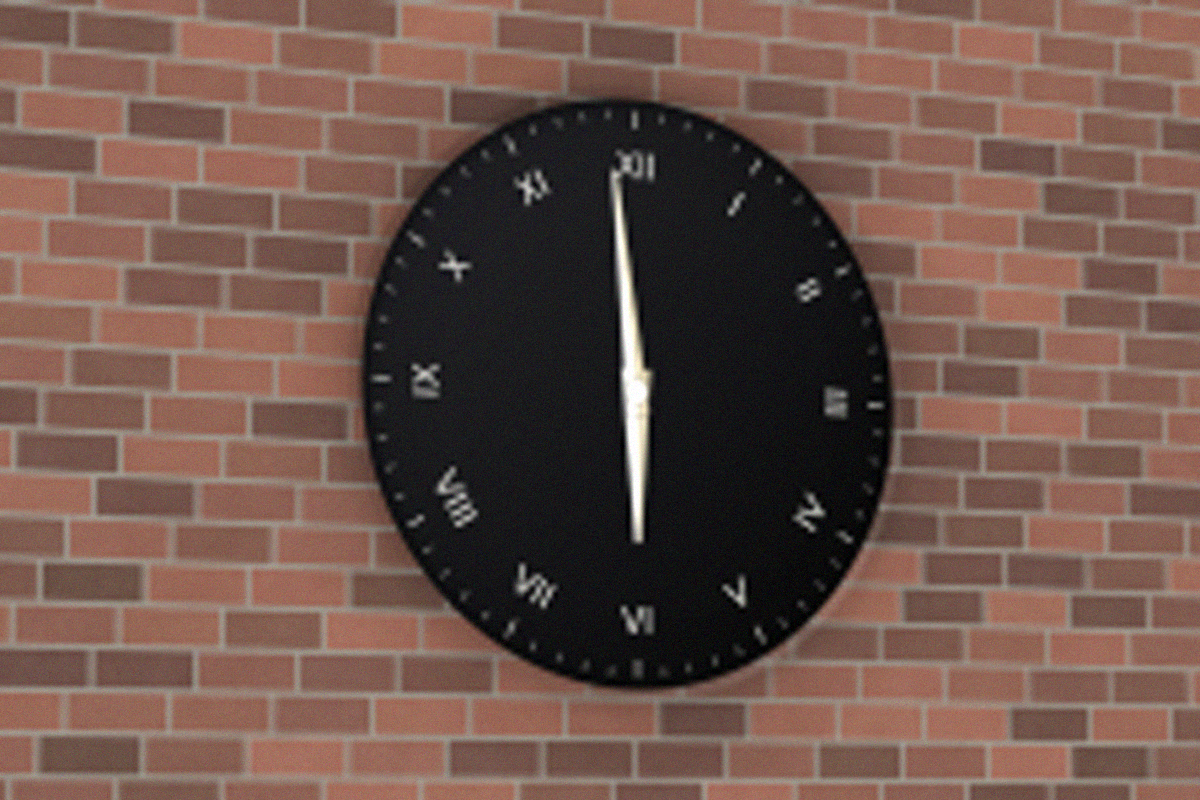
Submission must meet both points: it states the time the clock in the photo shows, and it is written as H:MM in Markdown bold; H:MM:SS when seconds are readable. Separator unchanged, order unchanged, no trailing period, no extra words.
**5:59**
